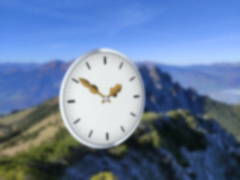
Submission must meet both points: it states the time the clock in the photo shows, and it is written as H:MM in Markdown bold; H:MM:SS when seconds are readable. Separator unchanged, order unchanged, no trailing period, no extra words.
**1:51**
